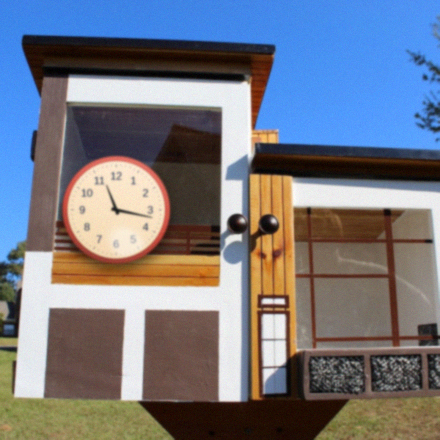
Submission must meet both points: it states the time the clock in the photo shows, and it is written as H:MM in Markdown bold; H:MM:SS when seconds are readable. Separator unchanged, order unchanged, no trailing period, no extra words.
**11:17**
